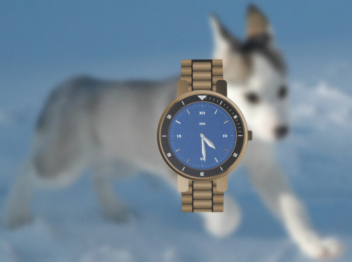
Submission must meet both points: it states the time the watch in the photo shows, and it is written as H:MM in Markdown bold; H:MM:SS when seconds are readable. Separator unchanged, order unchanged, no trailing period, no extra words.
**4:29**
